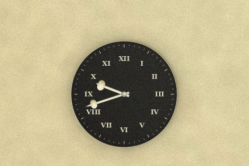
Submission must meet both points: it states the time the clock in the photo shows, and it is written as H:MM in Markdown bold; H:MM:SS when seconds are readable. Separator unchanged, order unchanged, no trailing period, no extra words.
**9:42**
